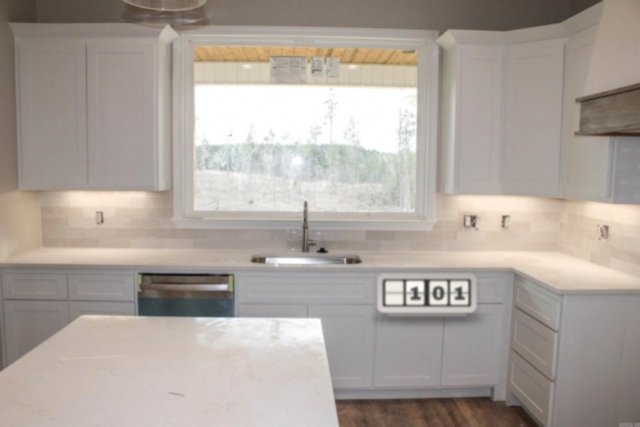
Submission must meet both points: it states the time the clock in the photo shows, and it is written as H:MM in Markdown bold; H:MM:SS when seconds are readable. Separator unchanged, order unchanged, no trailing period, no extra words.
**1:01**
